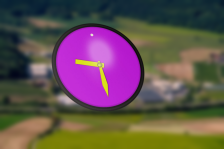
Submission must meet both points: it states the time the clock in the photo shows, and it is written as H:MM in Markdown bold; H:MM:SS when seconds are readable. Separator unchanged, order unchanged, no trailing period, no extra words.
**9:30**
